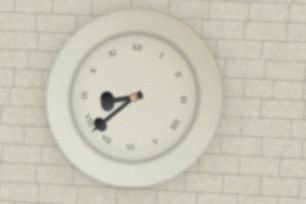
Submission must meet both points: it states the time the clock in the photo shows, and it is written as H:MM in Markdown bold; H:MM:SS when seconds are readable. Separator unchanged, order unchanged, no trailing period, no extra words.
**8:38**
